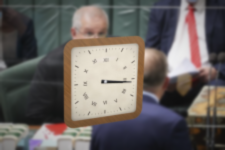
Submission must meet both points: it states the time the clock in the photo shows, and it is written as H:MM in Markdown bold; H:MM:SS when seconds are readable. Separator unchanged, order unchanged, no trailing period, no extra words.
**3:16**
